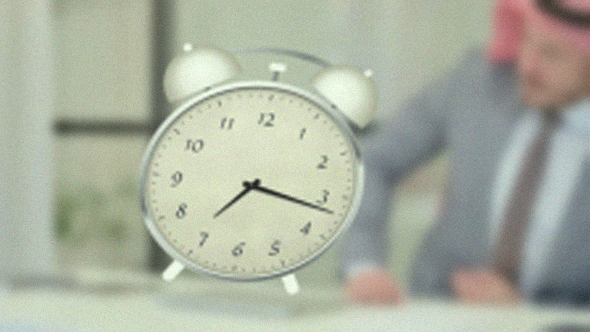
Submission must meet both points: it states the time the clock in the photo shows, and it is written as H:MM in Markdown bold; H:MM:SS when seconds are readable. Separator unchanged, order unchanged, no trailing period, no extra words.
**7:17**
